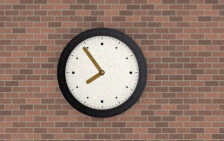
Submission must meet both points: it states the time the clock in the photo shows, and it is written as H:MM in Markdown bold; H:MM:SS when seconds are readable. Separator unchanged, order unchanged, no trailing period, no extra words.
**7:54**
